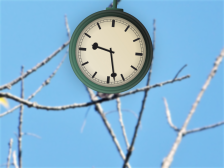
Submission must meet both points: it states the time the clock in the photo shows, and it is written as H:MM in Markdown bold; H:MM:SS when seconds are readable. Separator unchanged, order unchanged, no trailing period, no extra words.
**9:28**
